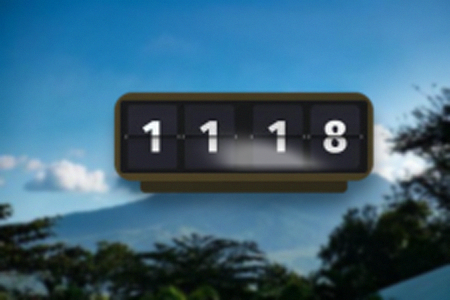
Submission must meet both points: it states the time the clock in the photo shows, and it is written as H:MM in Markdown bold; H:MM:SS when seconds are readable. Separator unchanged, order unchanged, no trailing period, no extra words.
**11:18**
